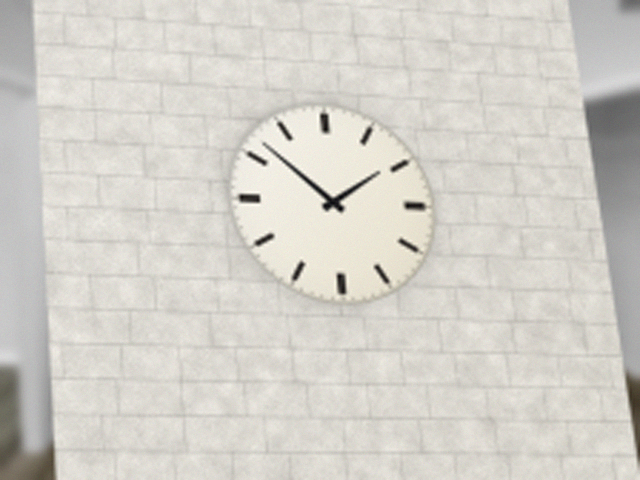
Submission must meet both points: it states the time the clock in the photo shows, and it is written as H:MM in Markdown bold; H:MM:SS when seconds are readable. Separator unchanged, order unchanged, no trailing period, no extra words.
**1:52**
